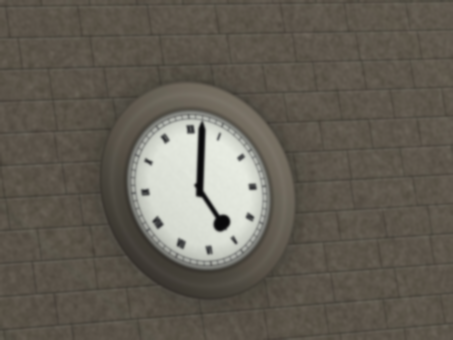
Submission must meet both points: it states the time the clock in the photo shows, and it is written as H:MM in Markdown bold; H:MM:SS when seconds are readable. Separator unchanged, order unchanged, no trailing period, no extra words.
**5:02**
